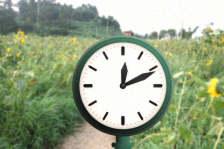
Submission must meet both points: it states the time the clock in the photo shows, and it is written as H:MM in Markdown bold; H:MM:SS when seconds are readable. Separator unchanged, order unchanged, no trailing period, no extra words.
**12:11**
